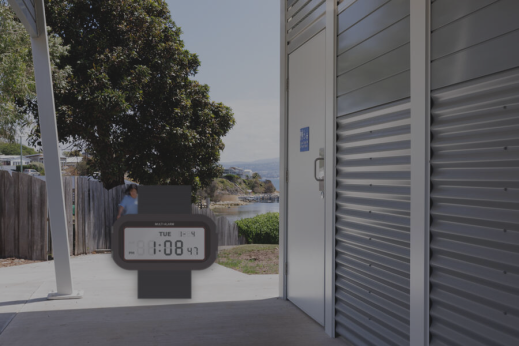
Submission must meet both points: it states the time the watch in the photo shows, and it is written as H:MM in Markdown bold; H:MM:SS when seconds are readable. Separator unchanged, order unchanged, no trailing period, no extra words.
**1:08:47**
